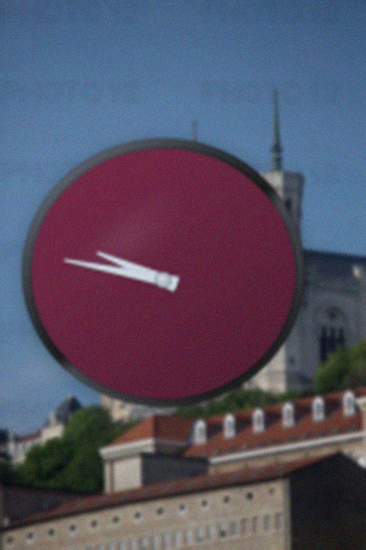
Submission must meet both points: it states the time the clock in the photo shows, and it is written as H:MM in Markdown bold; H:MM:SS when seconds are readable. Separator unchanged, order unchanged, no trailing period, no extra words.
**9:47**
